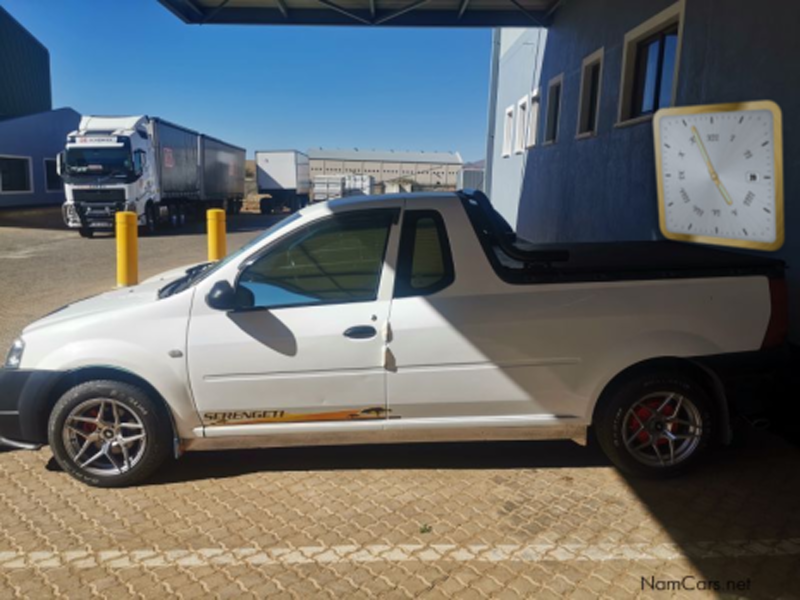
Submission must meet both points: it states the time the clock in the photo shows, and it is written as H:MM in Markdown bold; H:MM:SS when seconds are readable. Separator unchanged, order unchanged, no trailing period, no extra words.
**4:56**
